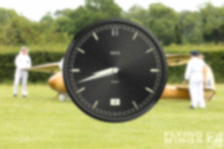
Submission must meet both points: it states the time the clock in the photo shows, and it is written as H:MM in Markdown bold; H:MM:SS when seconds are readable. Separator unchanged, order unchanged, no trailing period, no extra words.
**8:42**
